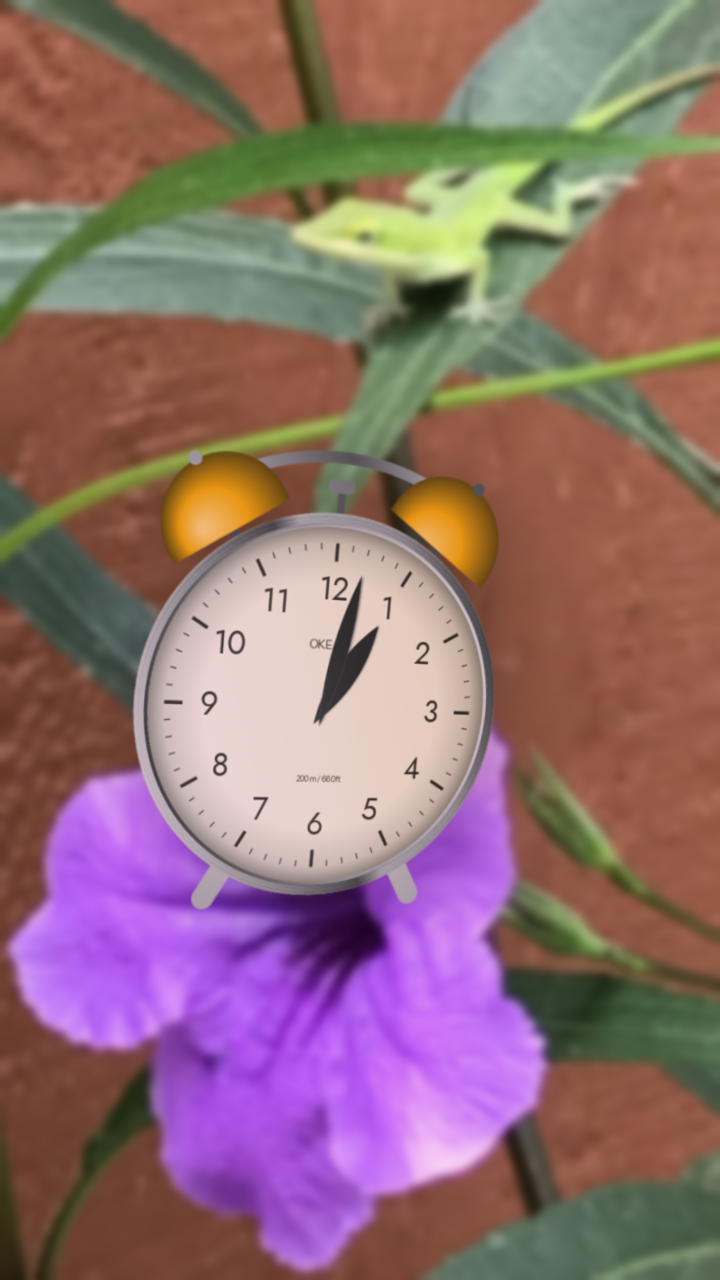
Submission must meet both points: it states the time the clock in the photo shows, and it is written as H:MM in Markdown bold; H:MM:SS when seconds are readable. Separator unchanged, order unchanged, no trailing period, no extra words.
**1:02**
